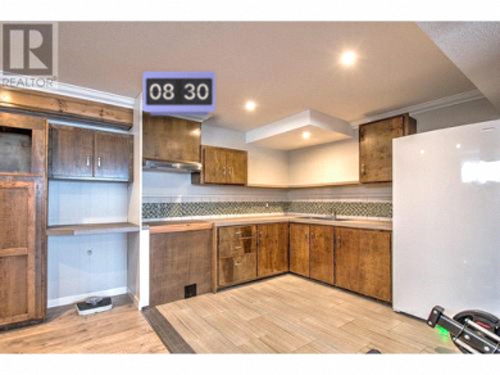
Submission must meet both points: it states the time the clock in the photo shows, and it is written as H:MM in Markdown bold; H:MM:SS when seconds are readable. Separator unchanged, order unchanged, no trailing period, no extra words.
**8:30**
